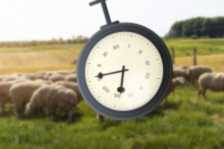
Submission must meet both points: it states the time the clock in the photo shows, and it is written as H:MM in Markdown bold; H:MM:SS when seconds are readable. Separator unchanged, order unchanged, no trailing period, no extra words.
**6:46**
